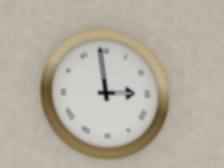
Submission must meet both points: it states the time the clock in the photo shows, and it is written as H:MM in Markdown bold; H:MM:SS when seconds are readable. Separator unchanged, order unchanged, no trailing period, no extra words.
**2:59**
